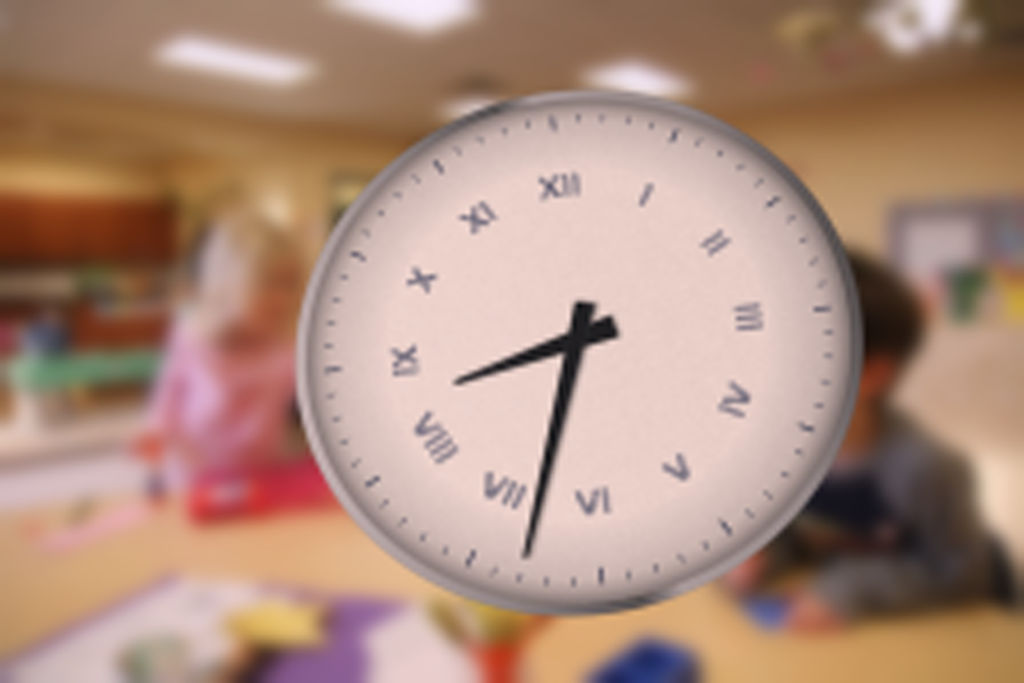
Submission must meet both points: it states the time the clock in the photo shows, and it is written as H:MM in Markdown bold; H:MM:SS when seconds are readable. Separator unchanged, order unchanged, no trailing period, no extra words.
**8:33**
